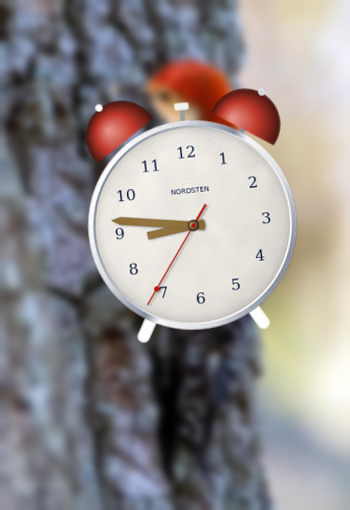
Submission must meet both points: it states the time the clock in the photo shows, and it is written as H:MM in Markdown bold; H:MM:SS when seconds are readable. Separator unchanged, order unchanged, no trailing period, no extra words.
**8:46:36**
